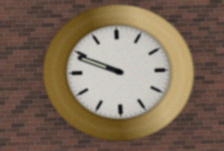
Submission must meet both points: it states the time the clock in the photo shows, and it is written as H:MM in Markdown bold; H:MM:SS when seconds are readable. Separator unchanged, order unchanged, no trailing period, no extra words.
**9:49**
